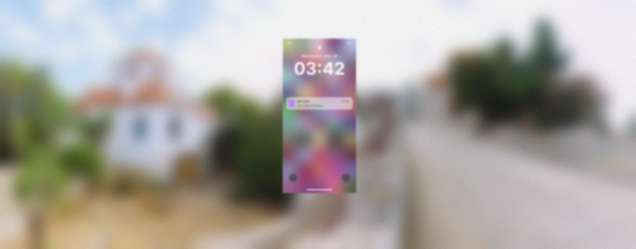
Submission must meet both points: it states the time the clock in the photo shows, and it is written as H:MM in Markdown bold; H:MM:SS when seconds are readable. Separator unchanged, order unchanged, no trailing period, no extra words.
**3:42**
